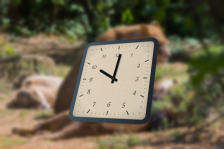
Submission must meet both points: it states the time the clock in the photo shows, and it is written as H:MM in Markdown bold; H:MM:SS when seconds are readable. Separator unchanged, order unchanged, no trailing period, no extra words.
**10:01**
